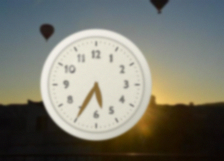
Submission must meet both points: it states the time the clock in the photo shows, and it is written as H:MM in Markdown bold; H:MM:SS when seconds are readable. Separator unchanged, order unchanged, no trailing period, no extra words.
**5:35**
